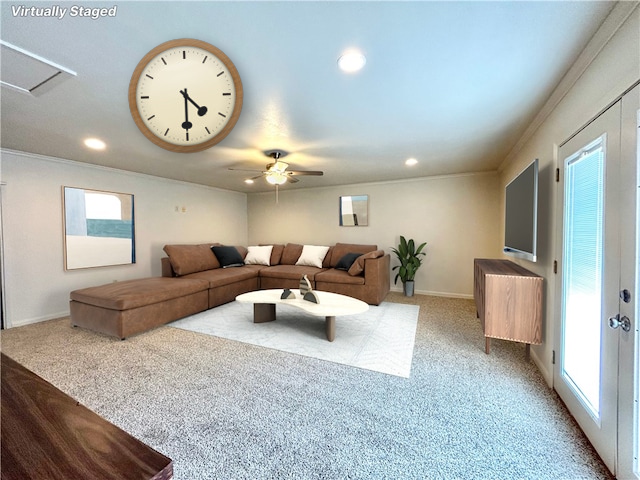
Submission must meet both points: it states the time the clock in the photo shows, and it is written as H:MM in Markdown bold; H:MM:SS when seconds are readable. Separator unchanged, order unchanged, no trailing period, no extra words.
**4:30**
